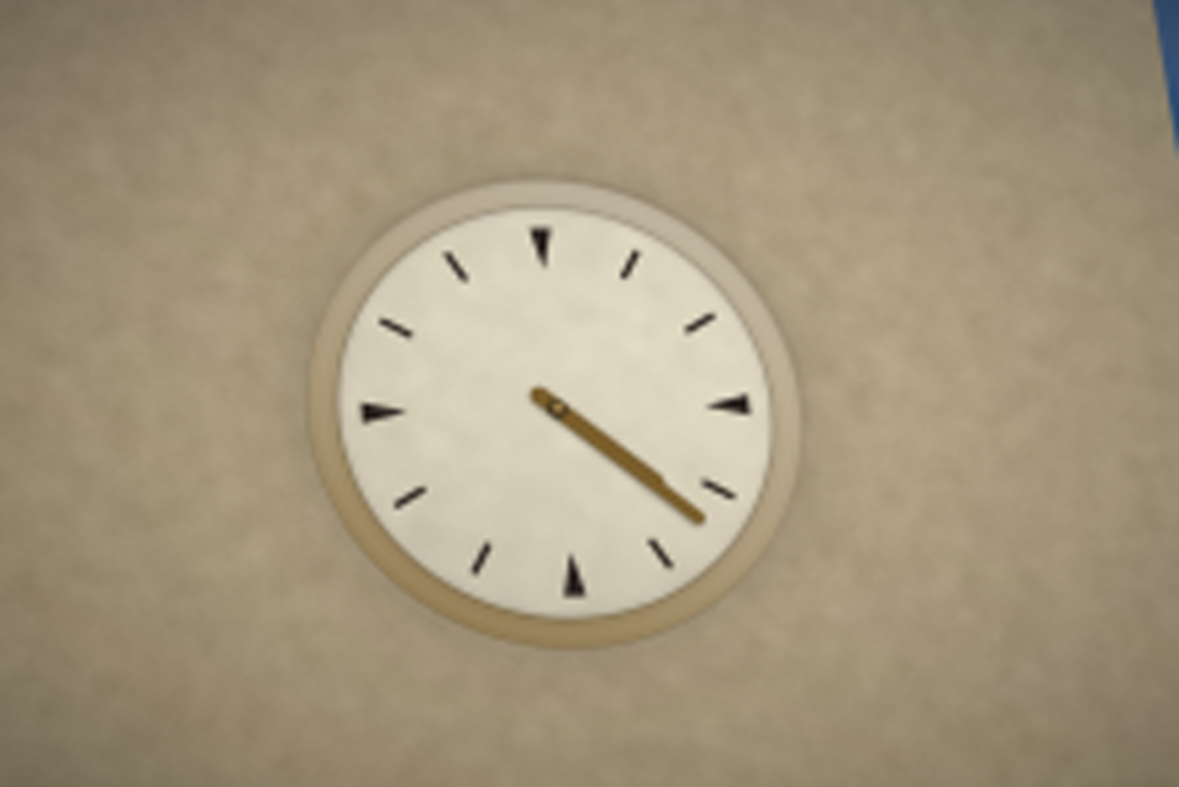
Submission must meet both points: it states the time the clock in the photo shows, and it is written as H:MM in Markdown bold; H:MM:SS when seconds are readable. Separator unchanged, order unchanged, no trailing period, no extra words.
**4:22**
